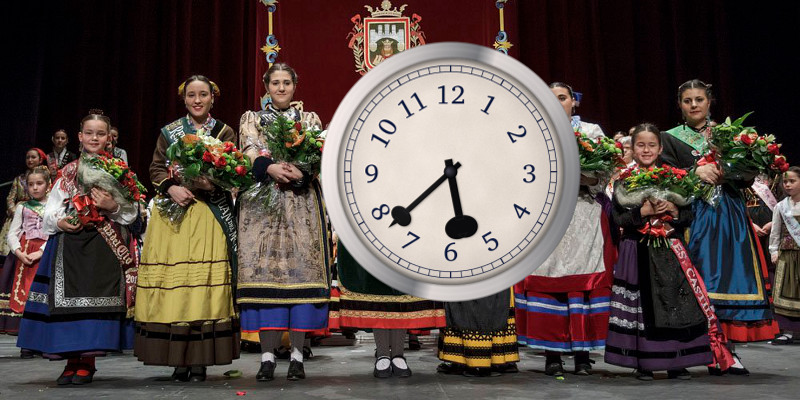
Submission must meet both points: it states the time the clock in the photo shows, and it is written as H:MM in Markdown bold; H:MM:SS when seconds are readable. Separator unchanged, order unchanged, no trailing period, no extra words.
**5:38**
